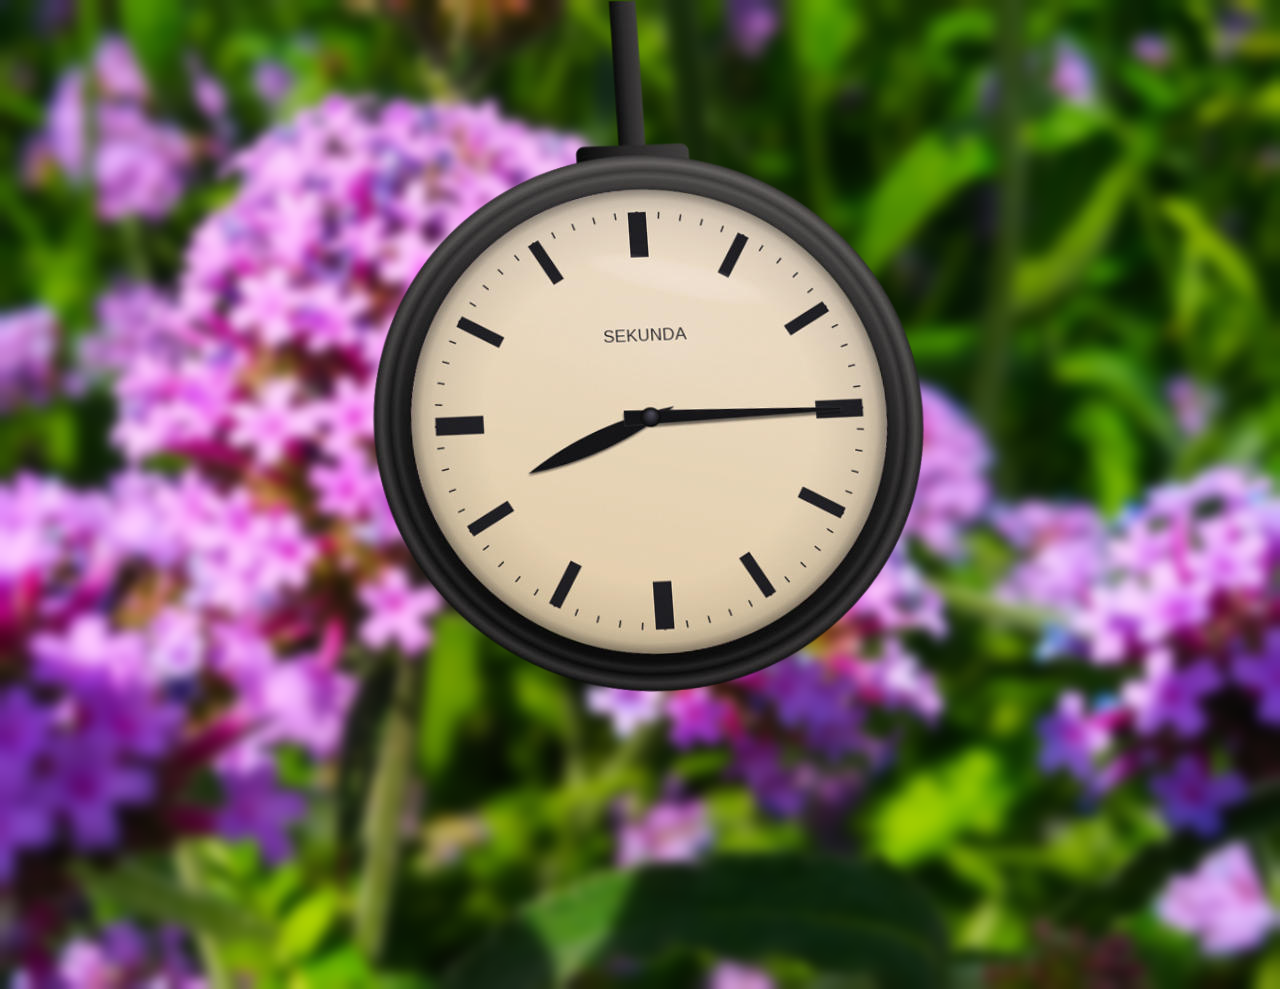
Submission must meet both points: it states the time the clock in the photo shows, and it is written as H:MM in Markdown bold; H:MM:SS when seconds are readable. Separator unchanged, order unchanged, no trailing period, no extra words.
**8:15**
